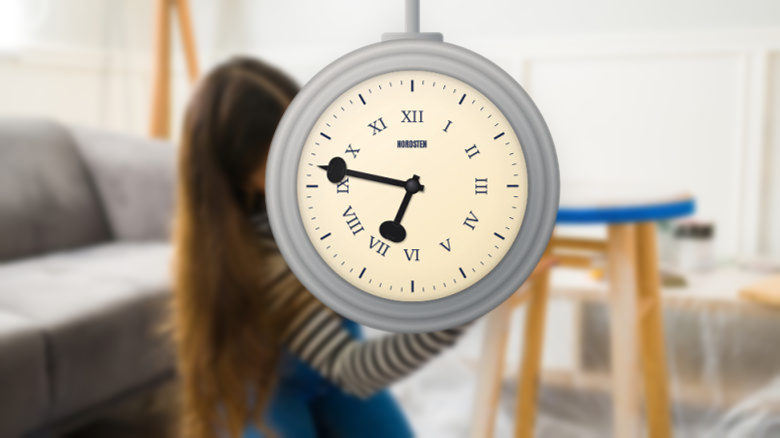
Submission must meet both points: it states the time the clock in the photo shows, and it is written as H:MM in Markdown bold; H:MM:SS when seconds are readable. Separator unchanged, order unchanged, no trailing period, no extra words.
**6:47**
